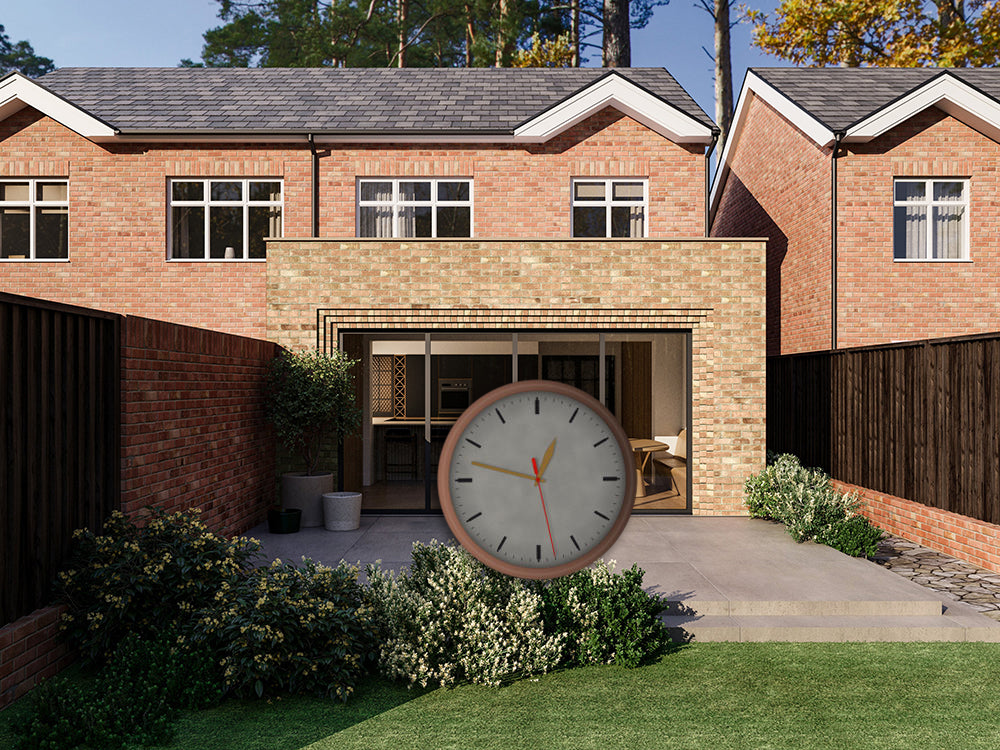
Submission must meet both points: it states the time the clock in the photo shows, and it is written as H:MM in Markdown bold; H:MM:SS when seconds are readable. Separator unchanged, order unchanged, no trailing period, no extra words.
**12:47:28**
